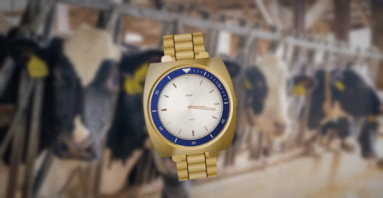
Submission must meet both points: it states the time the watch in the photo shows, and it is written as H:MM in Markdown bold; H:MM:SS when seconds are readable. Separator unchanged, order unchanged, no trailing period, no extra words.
**3:17**
